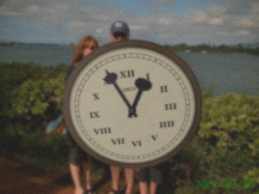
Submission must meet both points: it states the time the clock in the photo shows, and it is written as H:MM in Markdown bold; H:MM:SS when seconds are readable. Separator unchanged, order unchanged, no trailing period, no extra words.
**12:56**
